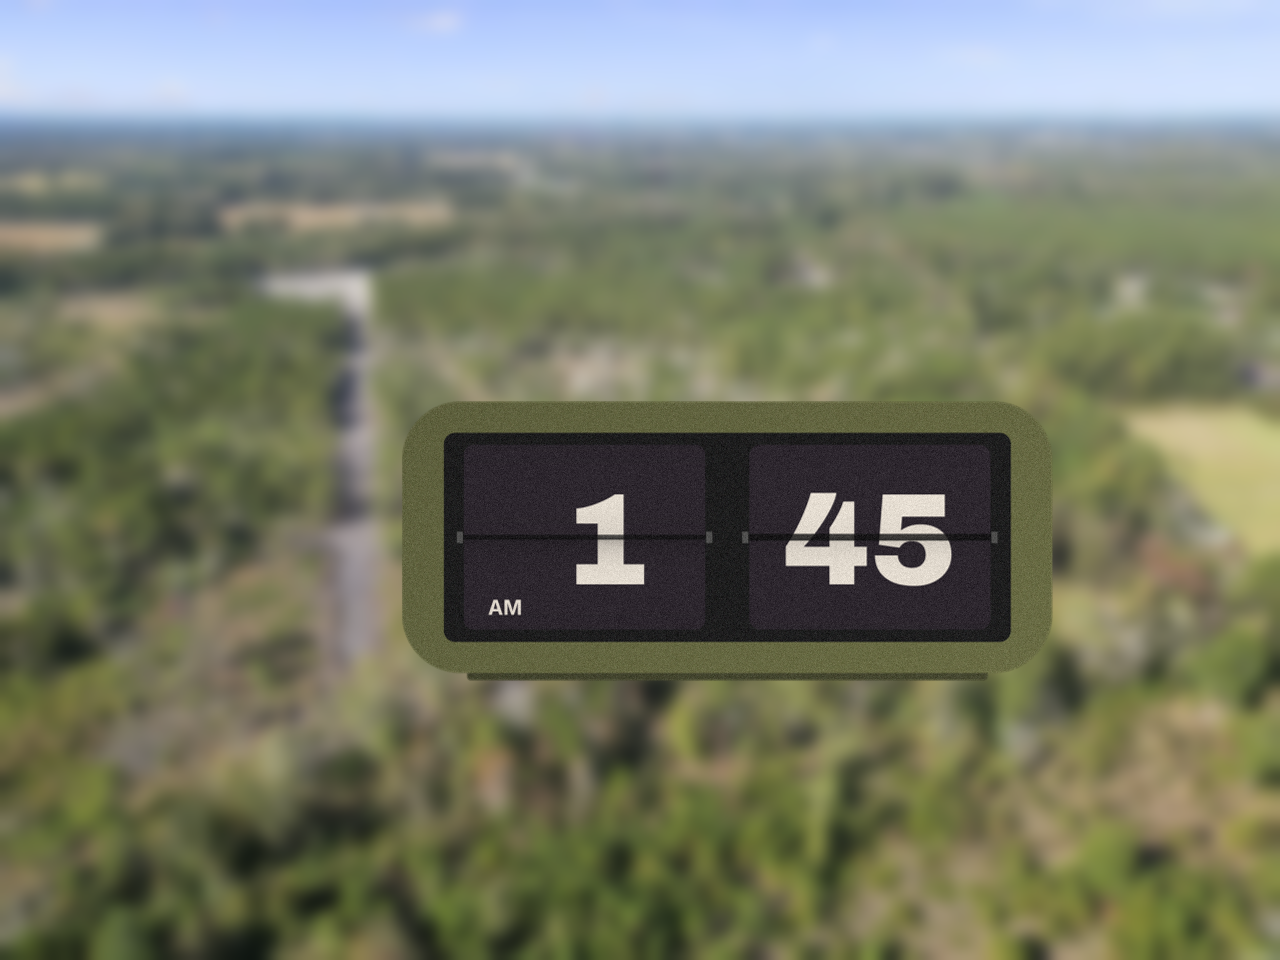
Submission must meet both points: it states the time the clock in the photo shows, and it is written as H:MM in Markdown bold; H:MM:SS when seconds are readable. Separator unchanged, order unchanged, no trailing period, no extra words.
**1:45**
